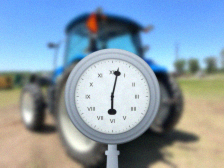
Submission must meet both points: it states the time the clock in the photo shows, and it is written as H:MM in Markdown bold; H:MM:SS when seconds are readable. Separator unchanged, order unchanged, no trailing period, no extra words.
**6:02**
